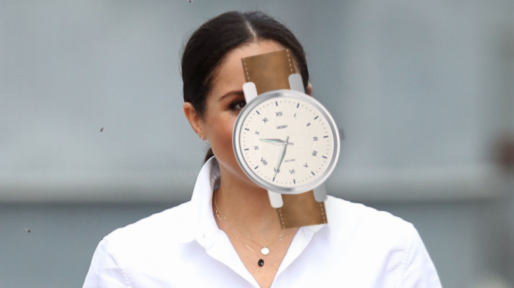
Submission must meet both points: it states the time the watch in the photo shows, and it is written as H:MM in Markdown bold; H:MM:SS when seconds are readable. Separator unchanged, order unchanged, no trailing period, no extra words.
**9:35**
